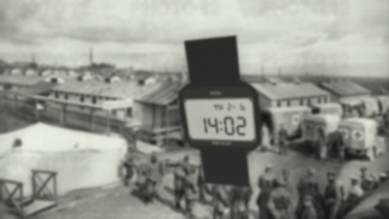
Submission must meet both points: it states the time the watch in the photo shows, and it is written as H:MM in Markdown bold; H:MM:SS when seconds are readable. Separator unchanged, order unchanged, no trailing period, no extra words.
**14:02**
